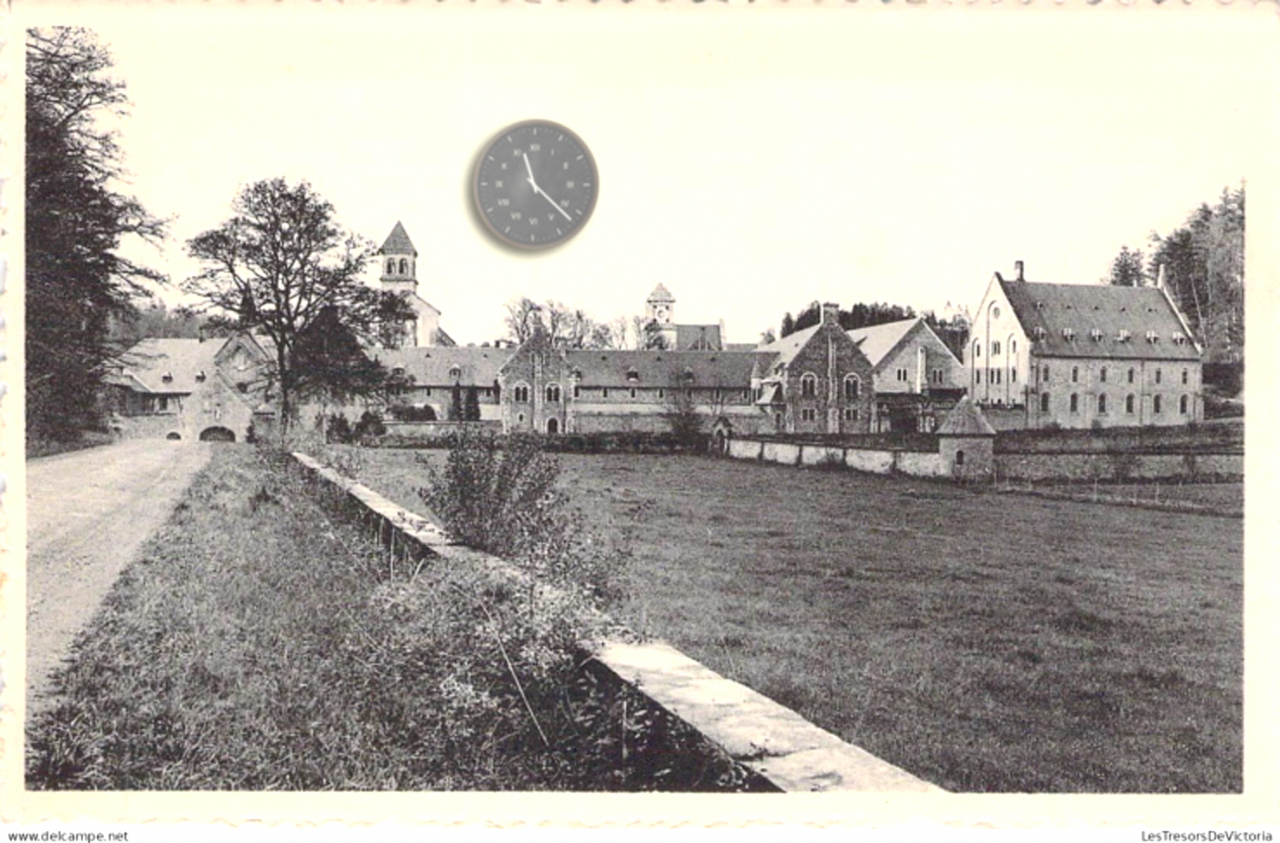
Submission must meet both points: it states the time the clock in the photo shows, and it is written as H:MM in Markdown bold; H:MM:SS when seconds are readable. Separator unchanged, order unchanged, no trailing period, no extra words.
**11:22**
